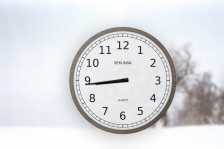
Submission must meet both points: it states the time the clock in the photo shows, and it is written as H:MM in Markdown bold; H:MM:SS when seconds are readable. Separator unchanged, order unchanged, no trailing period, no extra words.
**8:44**
